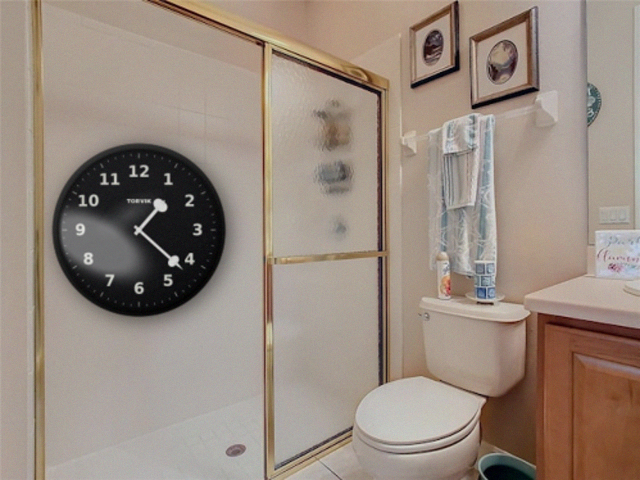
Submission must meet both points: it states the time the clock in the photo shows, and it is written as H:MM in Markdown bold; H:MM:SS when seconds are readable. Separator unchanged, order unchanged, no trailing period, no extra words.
**1:22**
